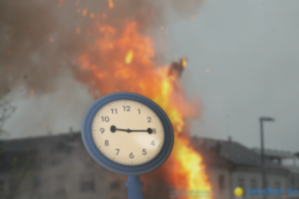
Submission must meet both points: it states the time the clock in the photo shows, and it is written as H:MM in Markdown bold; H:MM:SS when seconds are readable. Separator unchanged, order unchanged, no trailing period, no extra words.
**9:15**
